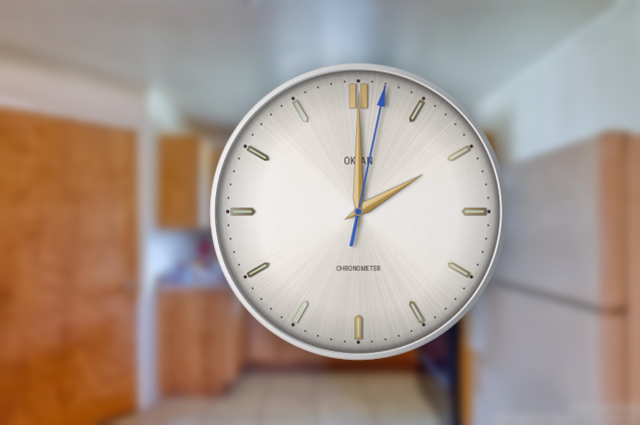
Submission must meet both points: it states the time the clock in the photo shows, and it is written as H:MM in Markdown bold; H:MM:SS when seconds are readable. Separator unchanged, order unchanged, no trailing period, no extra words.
**2:00:02**
